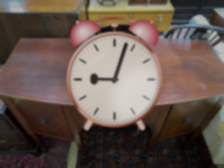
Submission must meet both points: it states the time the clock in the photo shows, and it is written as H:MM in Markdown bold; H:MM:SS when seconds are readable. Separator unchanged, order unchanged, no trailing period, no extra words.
**9:03**
